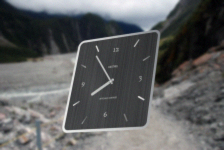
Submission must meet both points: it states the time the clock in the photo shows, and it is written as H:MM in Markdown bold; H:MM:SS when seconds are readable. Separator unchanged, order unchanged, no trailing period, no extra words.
**7:54**
